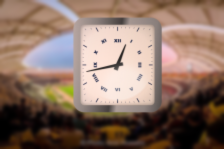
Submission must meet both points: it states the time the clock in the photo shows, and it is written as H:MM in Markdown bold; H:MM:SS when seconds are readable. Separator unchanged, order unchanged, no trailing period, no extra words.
**12:43**
